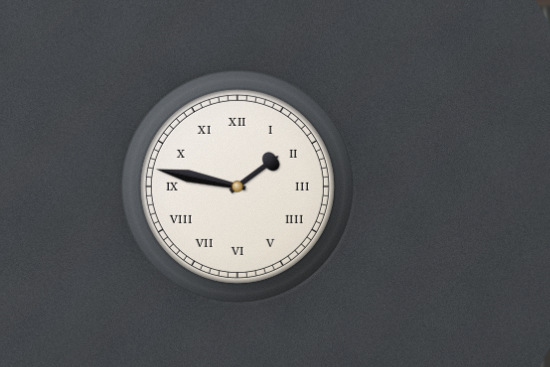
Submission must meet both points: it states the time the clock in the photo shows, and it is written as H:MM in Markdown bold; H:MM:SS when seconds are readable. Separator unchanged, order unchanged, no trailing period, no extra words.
**1:47**
